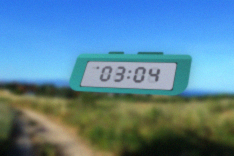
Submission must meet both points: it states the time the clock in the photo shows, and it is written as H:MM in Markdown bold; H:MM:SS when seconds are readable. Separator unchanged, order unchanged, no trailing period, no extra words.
**3:04**
